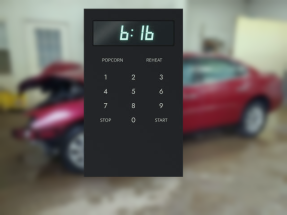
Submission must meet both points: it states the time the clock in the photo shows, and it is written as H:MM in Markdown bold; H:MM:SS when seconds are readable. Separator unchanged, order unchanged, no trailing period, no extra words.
**6:16**
